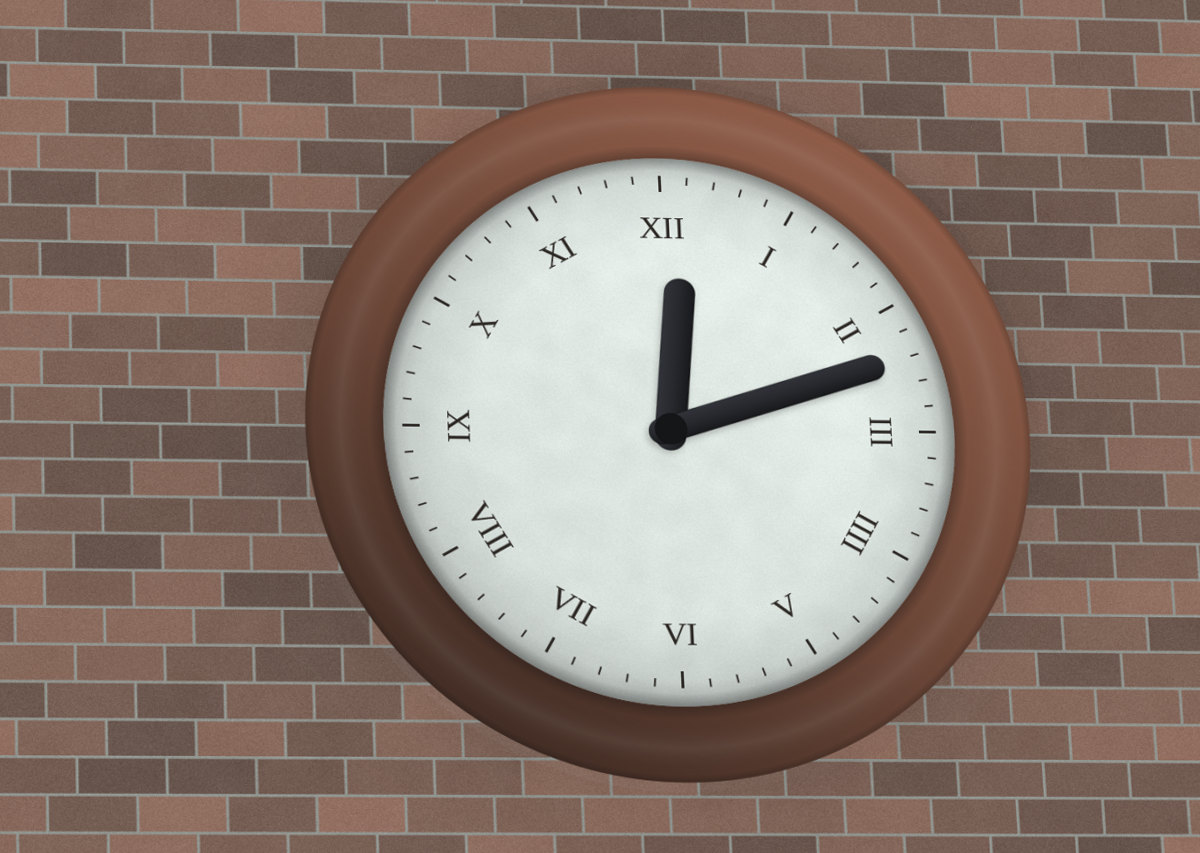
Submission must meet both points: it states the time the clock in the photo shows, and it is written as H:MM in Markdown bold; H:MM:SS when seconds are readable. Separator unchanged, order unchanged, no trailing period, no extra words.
**12:12**
